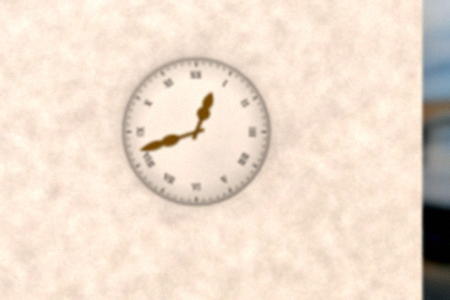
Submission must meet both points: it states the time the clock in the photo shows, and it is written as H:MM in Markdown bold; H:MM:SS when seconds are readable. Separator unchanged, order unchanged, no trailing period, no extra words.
**12:42**
